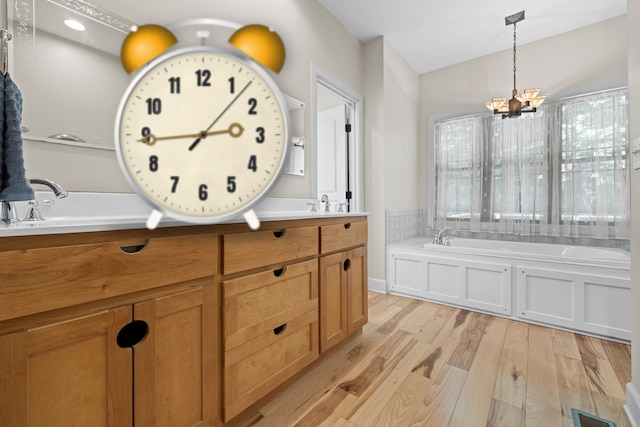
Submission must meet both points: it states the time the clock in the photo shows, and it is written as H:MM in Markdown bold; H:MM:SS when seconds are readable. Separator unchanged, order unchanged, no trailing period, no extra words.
**2:44:07**
